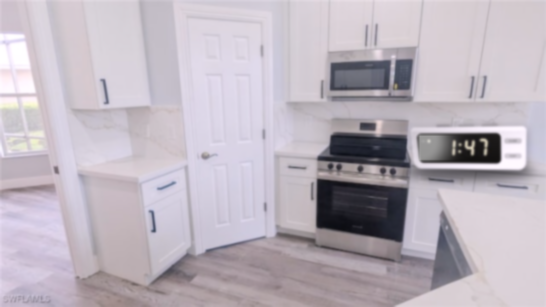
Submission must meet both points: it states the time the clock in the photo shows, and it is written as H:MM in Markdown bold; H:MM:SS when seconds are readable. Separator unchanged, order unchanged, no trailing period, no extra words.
**1:47**
